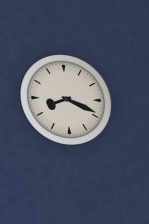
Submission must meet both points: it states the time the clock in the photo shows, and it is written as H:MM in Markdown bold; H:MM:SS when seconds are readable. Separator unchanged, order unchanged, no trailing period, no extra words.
**8:19**
